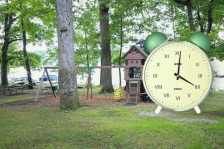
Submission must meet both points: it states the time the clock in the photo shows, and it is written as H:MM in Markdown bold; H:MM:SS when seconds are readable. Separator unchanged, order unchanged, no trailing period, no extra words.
**4:01**
